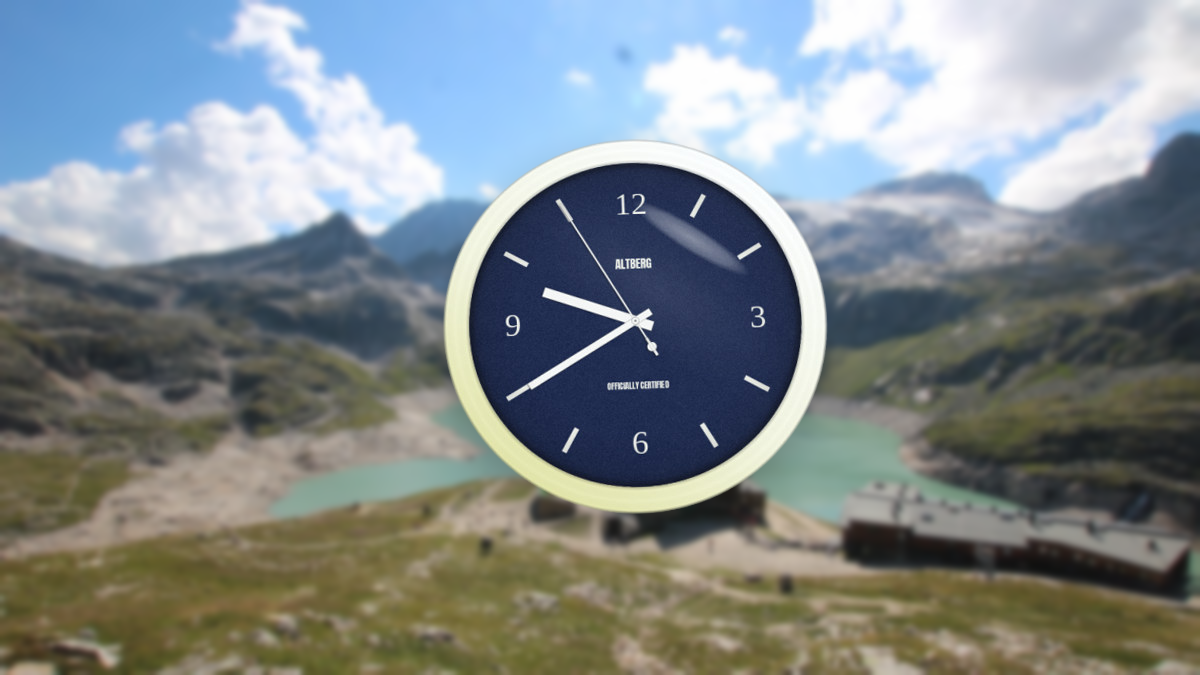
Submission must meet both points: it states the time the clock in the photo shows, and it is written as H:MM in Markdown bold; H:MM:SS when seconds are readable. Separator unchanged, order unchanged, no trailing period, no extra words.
**9:39:55**
